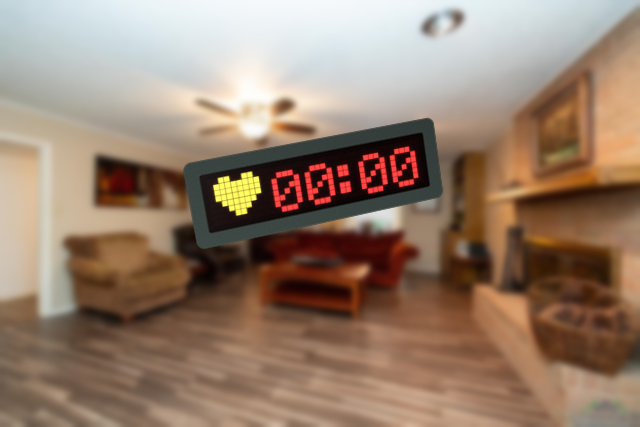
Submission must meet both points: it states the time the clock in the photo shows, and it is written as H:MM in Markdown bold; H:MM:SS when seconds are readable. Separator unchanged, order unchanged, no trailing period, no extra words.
**0:00**
